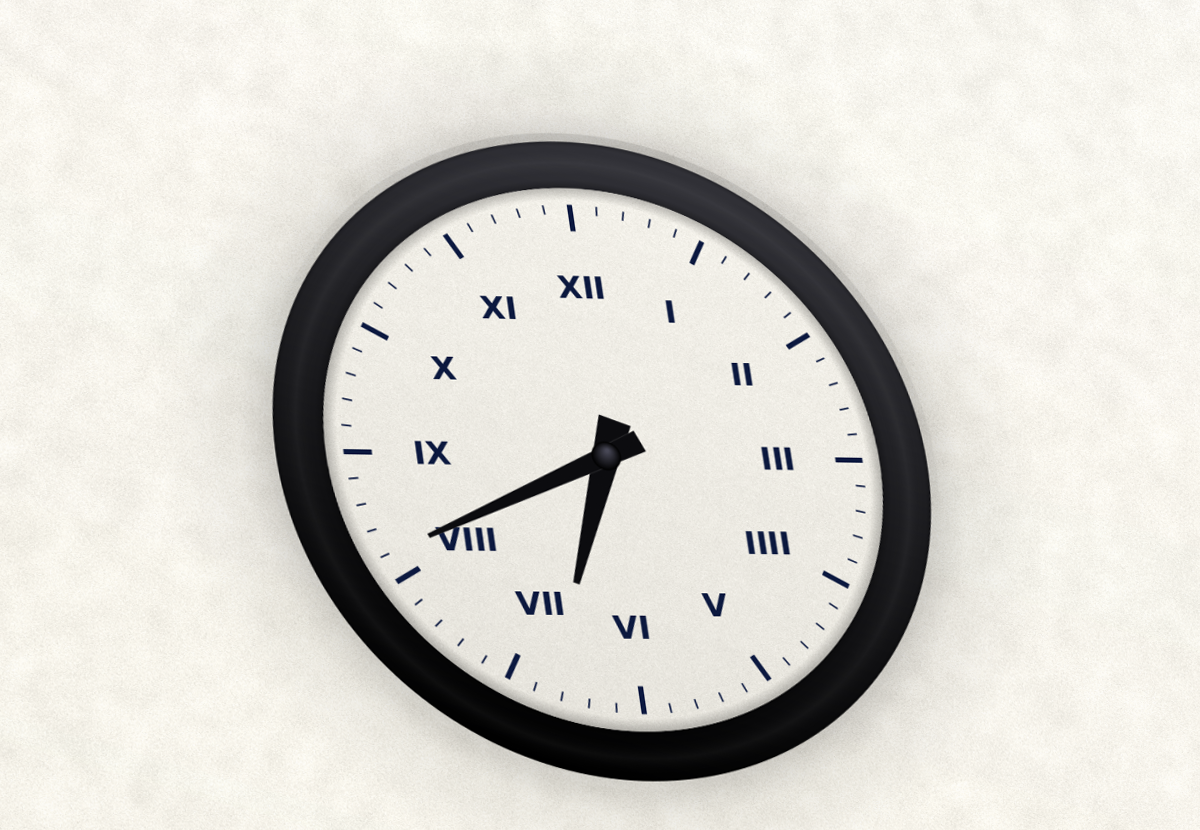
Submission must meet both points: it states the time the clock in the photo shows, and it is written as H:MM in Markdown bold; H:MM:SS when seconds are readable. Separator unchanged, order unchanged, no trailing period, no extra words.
**6:41**
